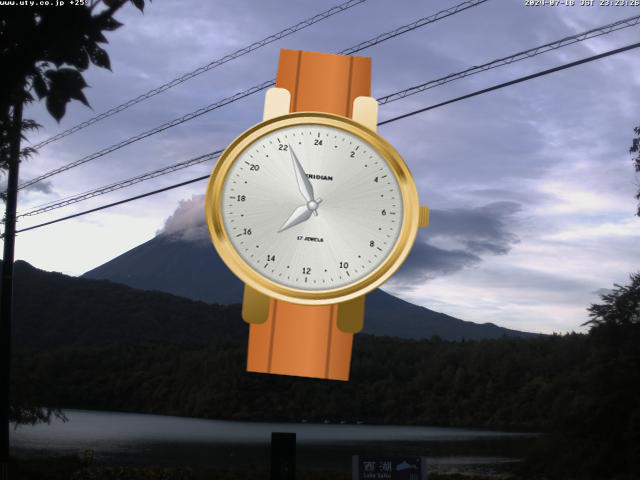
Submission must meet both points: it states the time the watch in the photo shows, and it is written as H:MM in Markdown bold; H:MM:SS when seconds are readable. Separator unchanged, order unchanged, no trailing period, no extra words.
**14:56**
